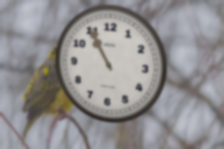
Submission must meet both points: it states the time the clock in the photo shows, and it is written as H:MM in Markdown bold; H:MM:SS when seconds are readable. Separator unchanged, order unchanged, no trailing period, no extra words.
**10:55**
